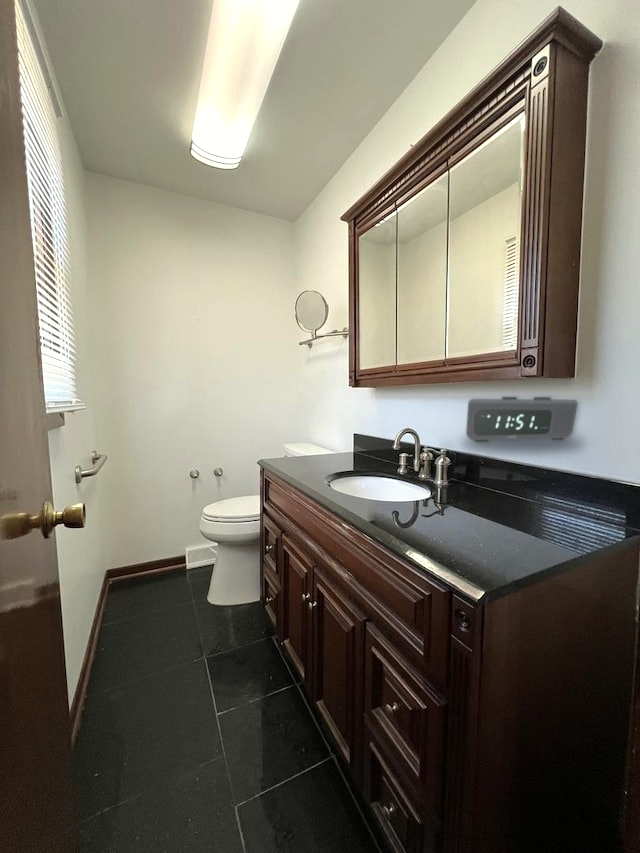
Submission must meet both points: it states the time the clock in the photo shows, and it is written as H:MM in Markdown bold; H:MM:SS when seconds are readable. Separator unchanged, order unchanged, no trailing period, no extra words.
**11:51**
